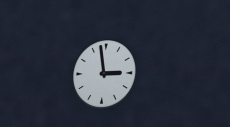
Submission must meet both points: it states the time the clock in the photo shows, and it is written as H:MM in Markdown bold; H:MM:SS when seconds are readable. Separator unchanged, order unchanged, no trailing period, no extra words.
**2:58**
